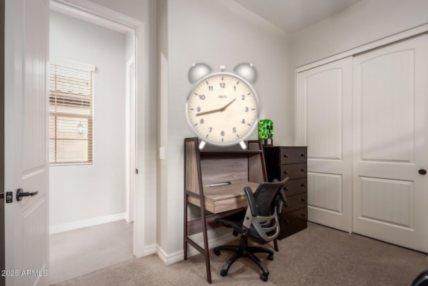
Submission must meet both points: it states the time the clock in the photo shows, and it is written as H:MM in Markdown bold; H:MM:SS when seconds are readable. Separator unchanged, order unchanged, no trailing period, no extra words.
**1:43**
